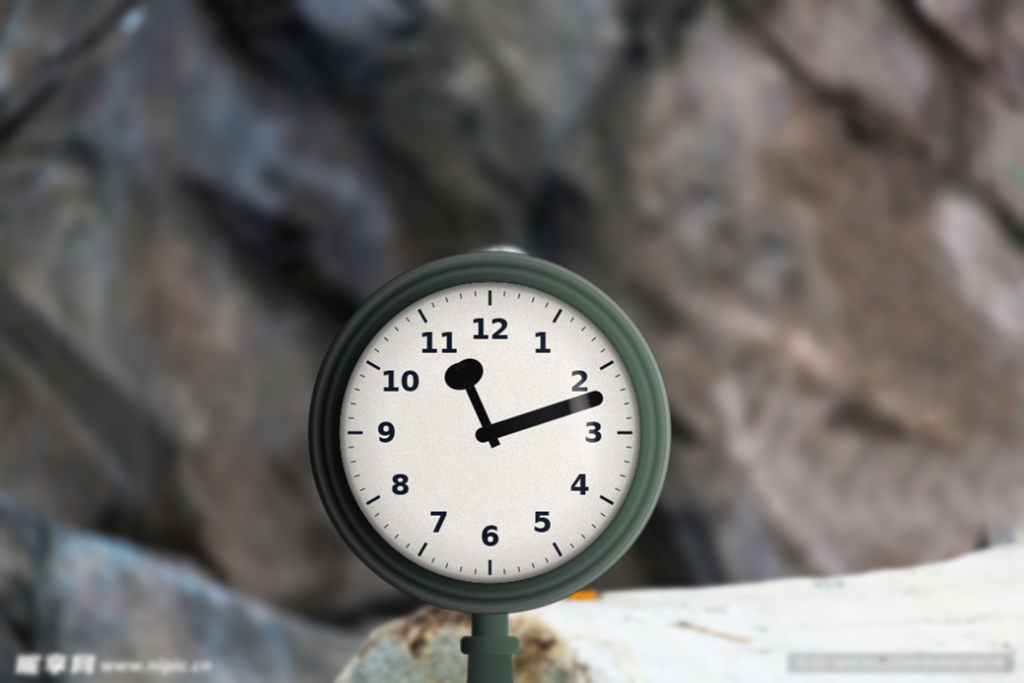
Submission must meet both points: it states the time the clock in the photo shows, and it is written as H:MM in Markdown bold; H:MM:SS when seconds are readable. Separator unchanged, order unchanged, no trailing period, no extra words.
**11:12**
